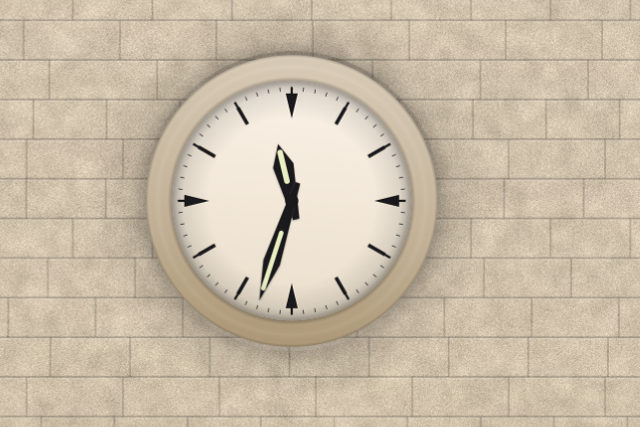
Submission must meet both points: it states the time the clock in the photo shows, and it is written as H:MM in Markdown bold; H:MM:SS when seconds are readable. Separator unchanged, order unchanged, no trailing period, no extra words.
**11:33**
